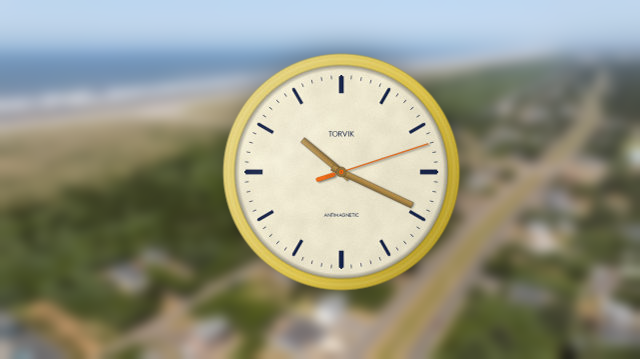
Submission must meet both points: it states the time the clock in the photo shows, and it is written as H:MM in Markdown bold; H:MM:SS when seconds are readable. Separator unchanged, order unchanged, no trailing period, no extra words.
**10:19:12**
